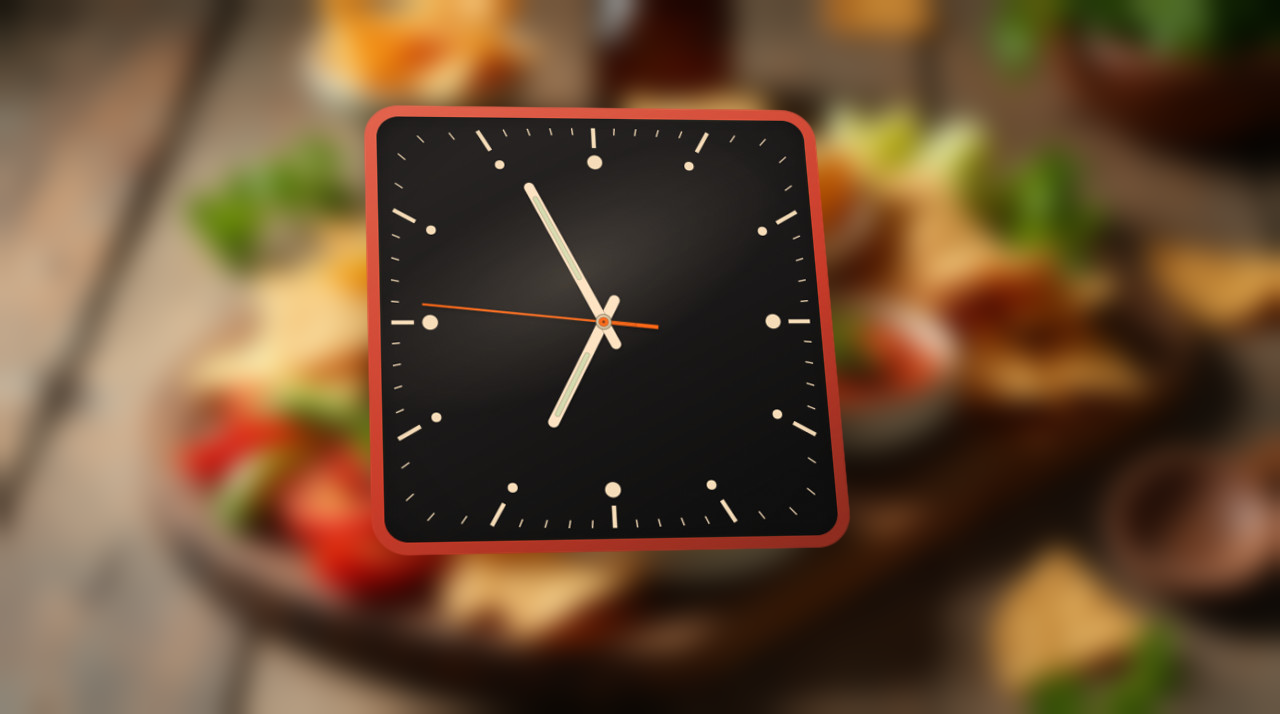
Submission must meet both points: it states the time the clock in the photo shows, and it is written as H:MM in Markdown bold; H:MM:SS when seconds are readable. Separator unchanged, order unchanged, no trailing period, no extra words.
**6:55:46**
